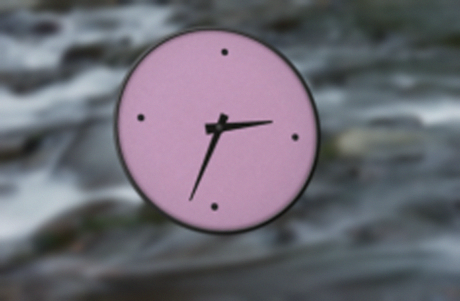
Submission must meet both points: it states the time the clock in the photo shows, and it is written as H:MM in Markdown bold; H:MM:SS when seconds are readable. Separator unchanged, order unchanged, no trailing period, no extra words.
**2:33**
